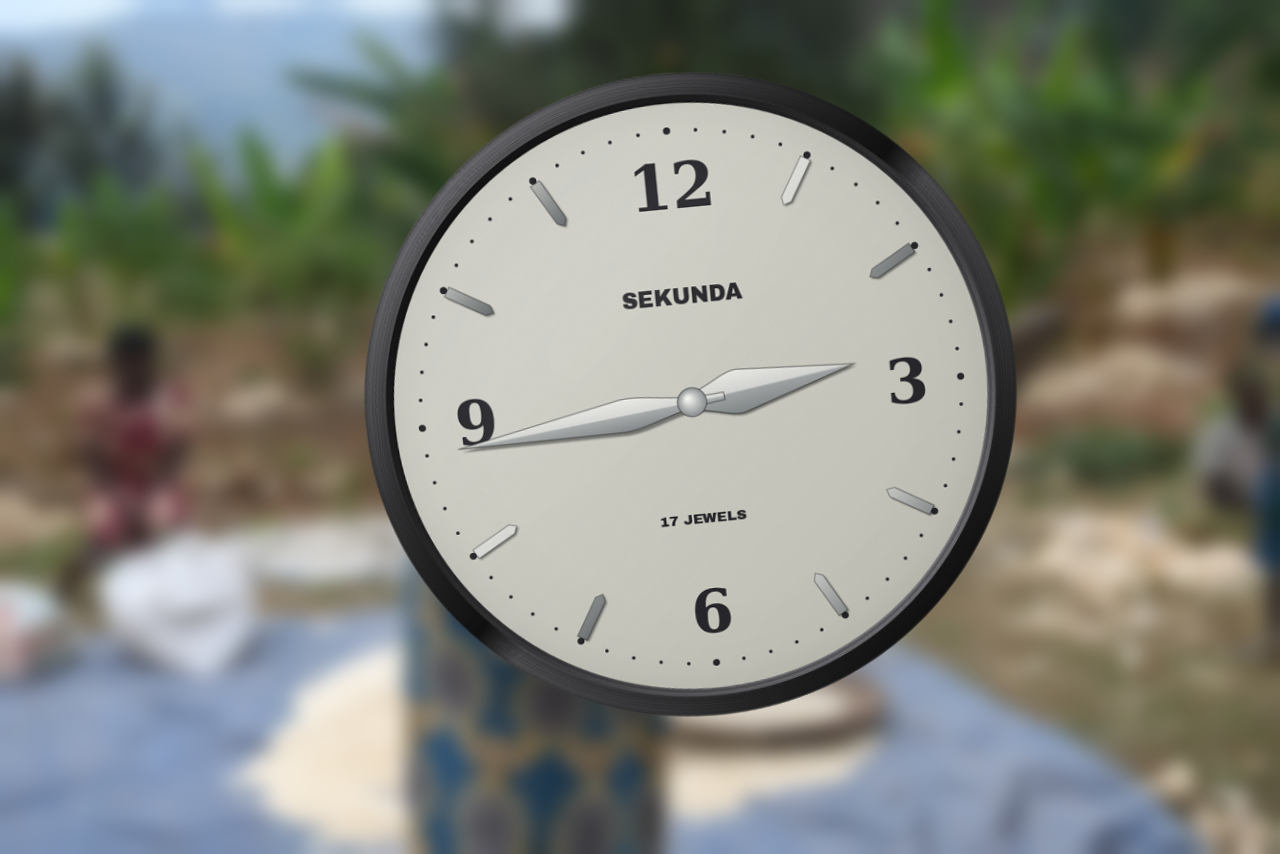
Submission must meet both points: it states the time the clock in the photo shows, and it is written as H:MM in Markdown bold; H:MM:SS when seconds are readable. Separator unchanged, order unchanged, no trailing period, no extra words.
**2:44**
